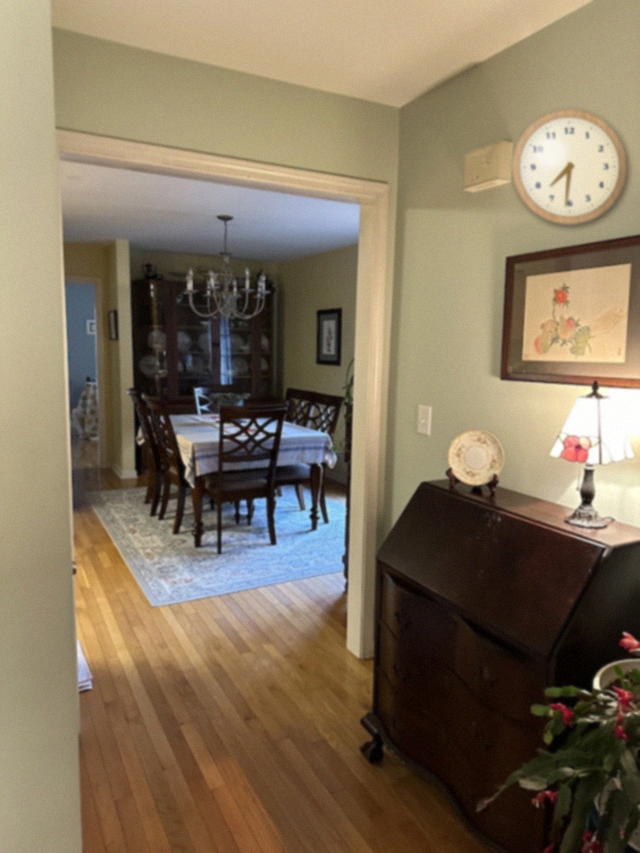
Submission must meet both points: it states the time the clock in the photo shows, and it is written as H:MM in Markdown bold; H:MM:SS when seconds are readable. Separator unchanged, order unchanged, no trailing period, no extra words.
**7:31**
